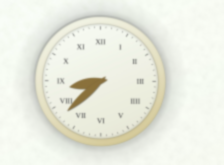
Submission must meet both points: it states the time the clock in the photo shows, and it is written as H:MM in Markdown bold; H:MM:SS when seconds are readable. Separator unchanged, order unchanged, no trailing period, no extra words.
**8:38**
